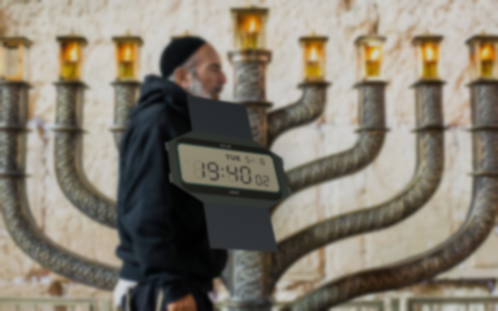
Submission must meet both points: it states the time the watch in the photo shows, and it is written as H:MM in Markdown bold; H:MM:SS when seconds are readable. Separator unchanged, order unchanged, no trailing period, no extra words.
**19:40**
